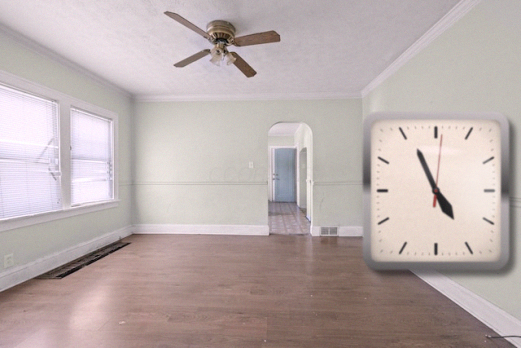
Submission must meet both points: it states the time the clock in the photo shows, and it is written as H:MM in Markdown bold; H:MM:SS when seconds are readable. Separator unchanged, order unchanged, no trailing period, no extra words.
**4:56:01**
